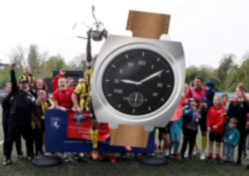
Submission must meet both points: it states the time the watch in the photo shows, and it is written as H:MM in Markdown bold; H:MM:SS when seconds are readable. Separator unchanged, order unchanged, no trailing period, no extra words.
**9:09**
